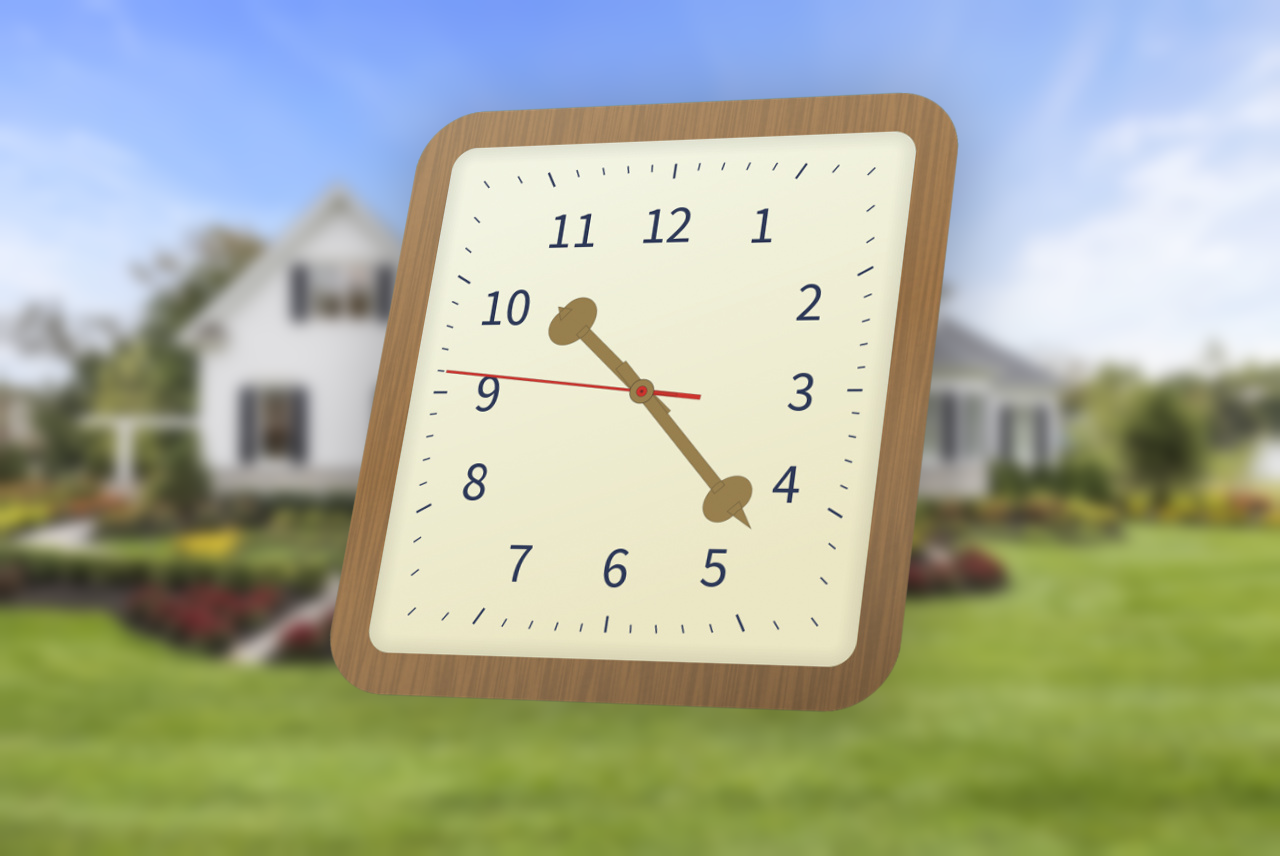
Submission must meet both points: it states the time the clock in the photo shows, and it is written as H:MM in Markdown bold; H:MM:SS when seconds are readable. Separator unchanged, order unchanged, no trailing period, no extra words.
**10:22:46**
